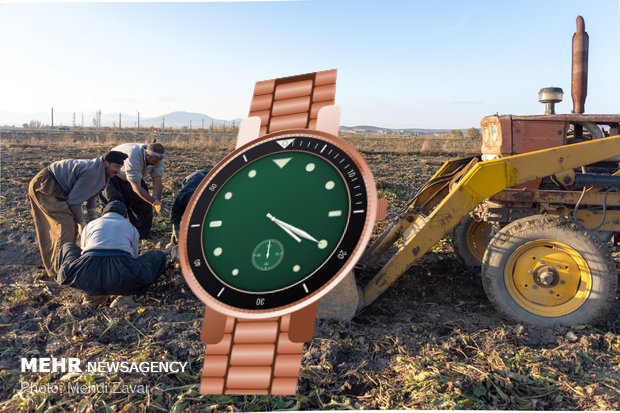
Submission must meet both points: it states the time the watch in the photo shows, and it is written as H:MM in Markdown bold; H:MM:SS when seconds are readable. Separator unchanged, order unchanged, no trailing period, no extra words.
**4:20**
